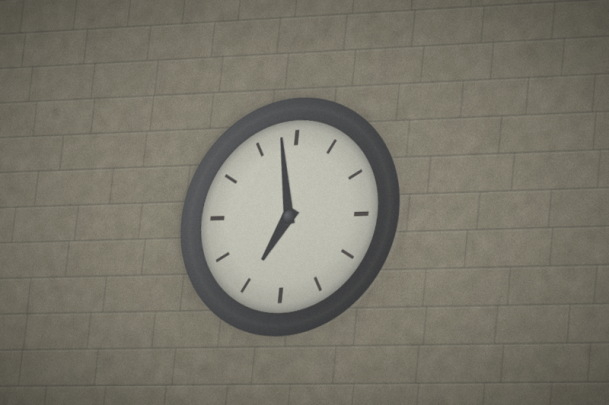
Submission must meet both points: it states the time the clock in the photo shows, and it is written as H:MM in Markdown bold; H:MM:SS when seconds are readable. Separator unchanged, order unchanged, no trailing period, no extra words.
**6:58**
